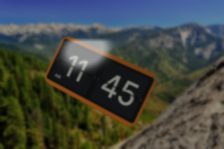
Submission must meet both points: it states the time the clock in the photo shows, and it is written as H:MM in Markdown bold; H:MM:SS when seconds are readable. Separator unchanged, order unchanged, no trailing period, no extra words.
**11:45**
